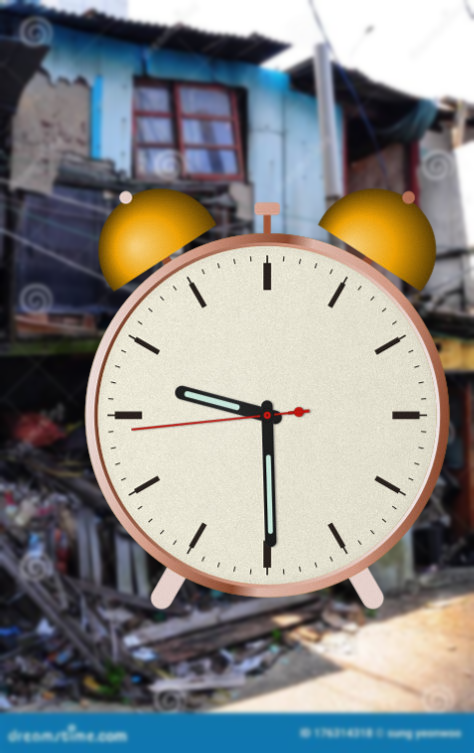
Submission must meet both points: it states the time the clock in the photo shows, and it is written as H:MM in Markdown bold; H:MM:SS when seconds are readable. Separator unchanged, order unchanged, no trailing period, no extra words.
**9:29:44**
